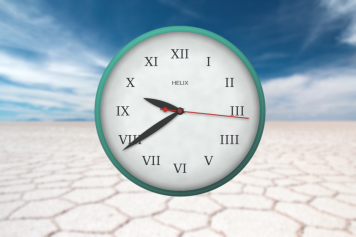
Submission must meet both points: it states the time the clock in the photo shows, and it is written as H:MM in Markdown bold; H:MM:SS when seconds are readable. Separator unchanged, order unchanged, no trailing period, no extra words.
**9:39:16**
